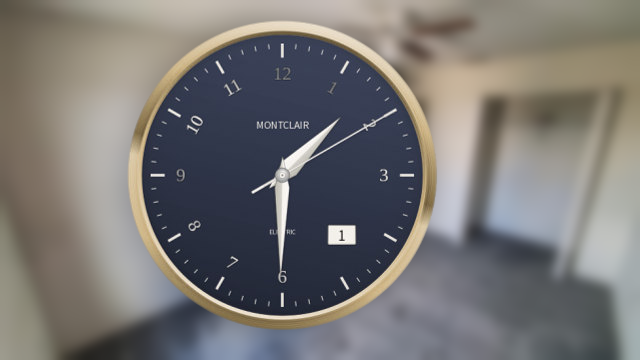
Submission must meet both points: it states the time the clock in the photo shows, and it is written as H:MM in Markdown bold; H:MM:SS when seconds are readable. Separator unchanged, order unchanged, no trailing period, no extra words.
**1:30:10**
